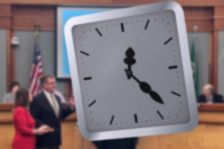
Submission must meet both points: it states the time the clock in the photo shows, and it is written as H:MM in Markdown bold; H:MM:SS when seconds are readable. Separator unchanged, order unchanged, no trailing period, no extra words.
**12:23**
